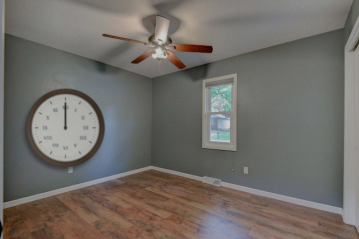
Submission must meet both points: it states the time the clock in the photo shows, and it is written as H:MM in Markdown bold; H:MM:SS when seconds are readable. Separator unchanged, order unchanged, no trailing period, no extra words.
**12:00**
